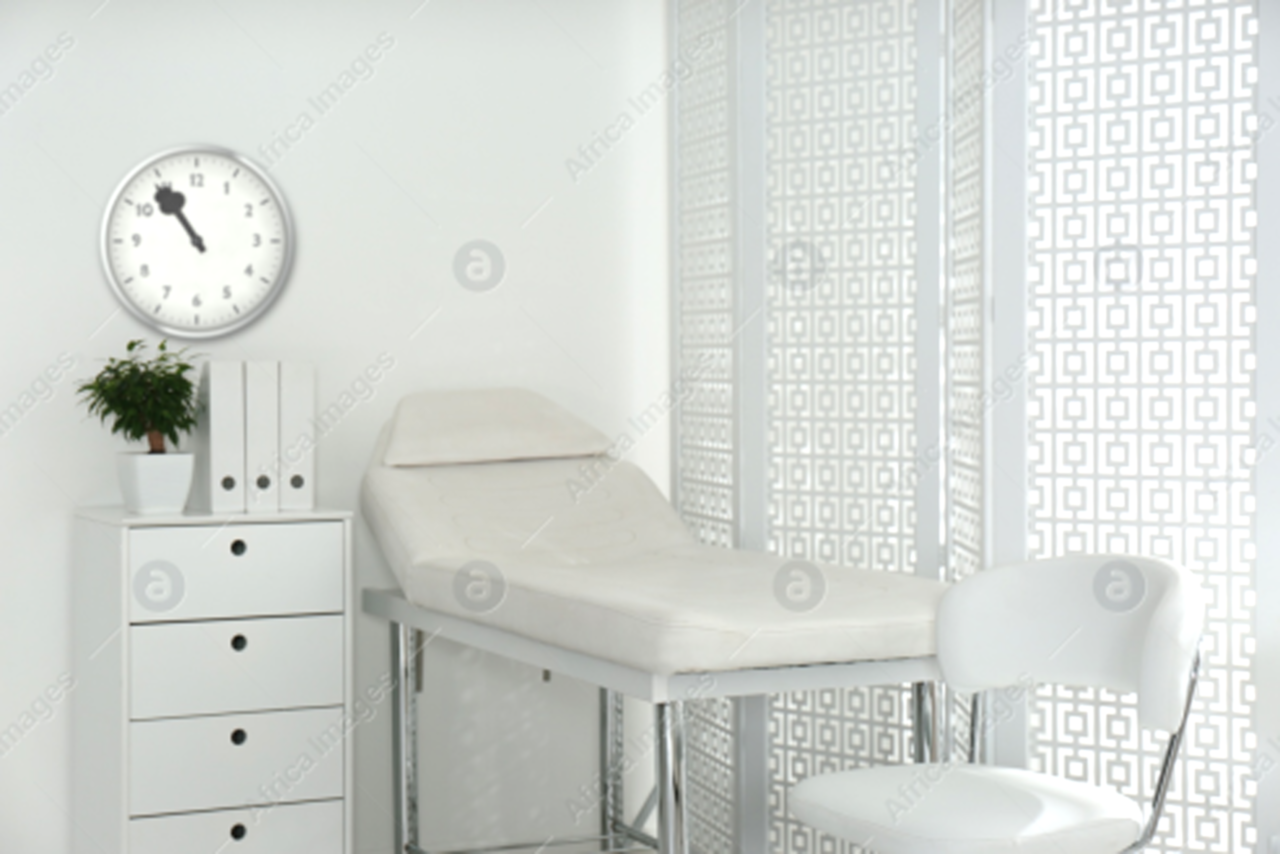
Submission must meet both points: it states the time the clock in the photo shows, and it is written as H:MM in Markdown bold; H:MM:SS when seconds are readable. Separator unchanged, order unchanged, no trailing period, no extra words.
**10:54**
